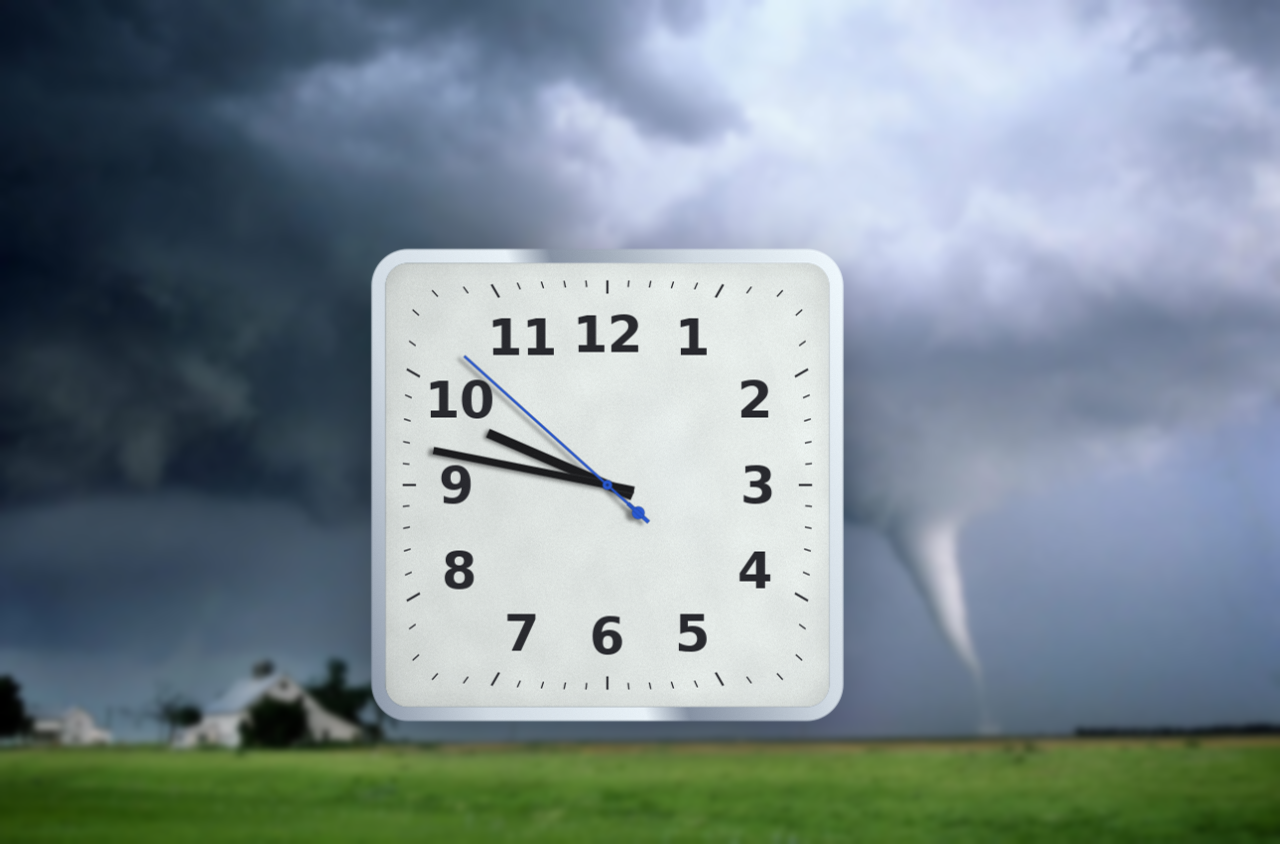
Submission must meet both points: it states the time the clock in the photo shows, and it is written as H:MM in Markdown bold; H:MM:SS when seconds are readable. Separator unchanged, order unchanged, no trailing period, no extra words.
**9:46:52**
